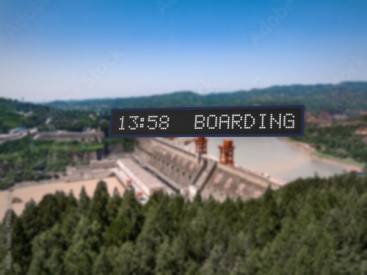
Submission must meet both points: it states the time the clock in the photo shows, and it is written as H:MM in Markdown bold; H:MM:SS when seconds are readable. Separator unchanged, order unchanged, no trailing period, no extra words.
**13:58**
